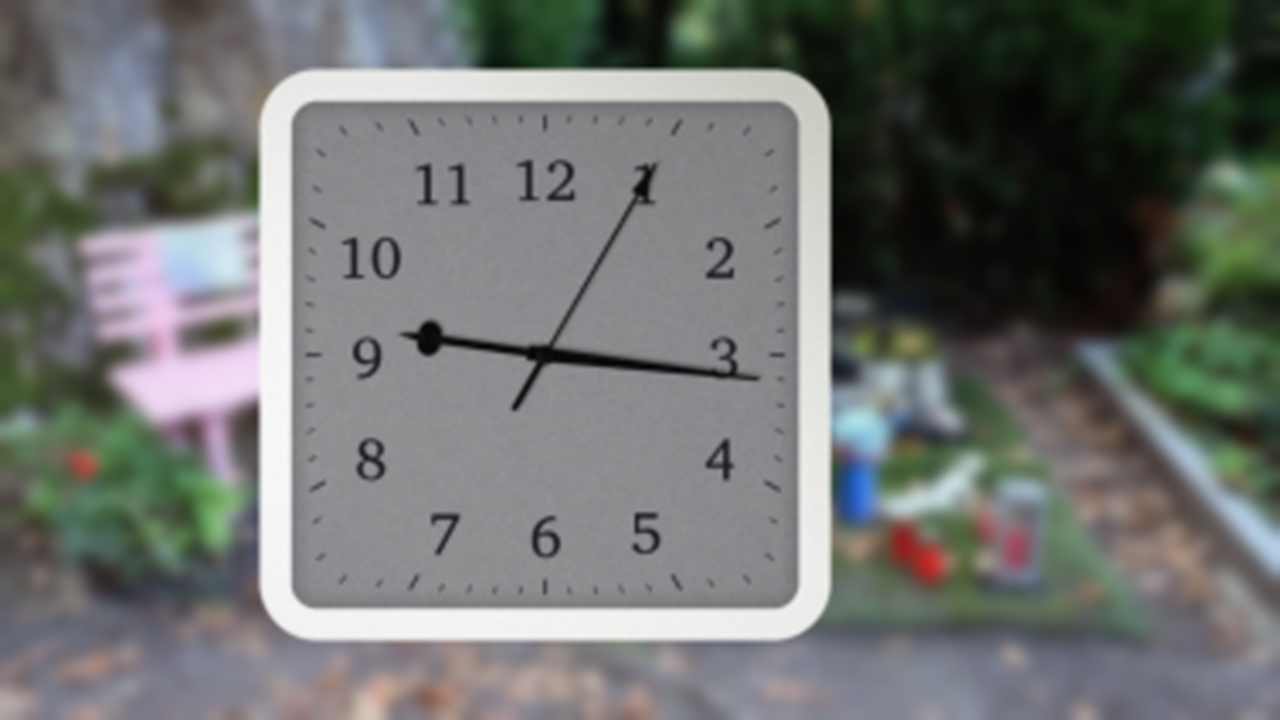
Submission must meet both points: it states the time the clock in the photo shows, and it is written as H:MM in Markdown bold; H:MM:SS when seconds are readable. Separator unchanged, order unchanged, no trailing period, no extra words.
**9:16:05**
